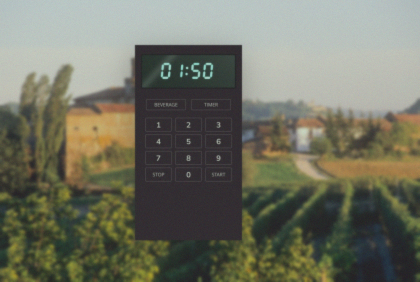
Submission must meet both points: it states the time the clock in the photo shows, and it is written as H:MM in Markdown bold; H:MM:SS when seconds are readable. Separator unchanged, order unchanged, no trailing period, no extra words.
**1:50**
